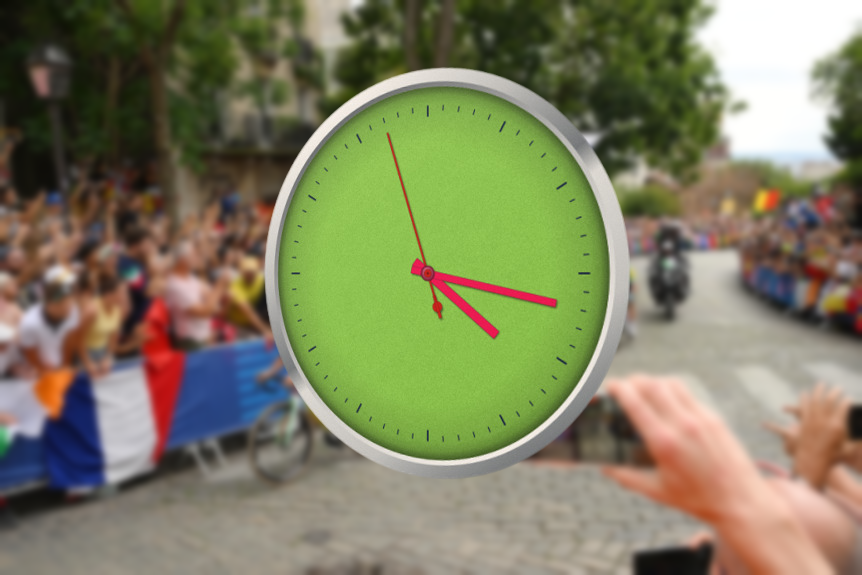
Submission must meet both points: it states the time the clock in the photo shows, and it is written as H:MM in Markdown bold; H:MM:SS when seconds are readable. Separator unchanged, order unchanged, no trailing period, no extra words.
**4:16:57**
